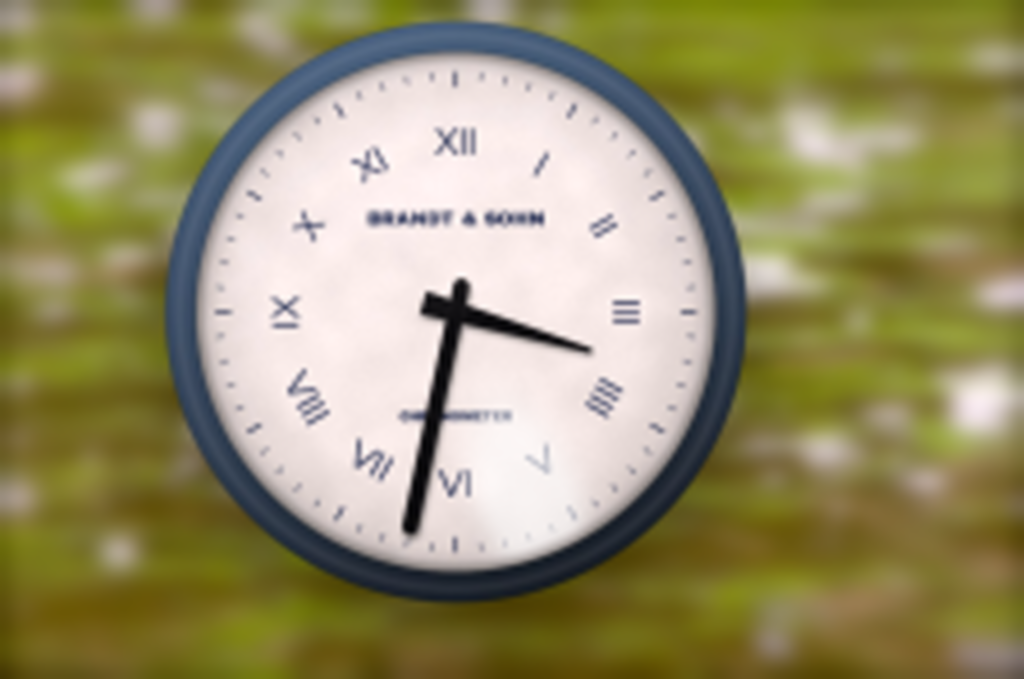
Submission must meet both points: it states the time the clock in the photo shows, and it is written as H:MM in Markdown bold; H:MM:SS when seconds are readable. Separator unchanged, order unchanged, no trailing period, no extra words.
**3:32**
